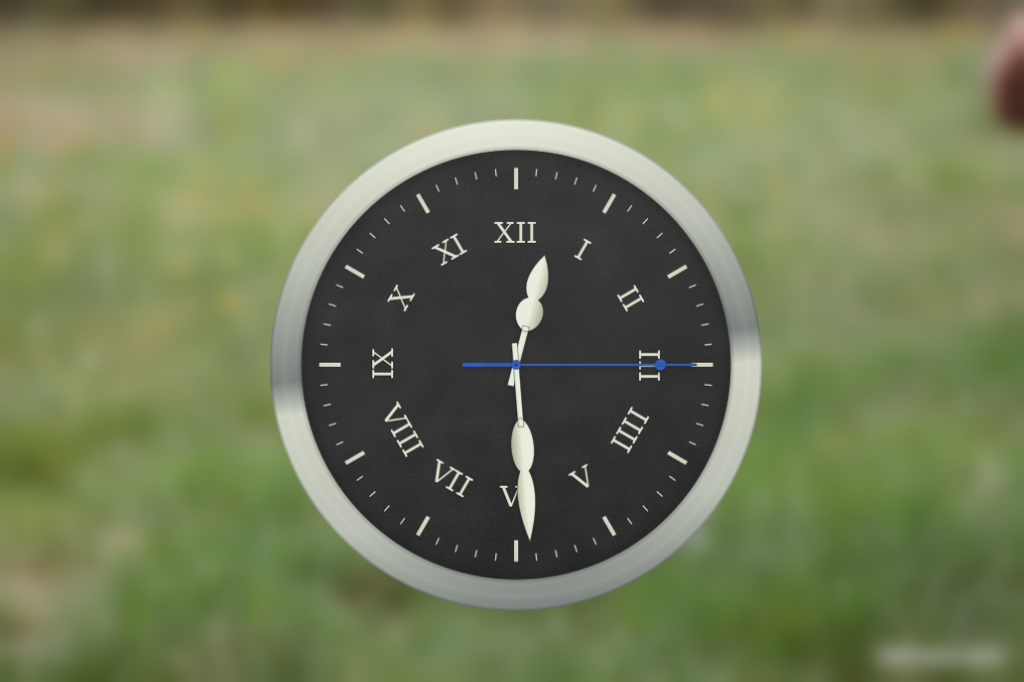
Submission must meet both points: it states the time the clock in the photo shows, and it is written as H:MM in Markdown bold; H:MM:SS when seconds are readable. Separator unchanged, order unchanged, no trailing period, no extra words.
**12:29:15**
